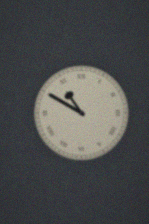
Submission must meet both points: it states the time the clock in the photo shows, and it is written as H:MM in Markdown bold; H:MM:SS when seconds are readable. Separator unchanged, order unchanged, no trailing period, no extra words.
**10:50**
